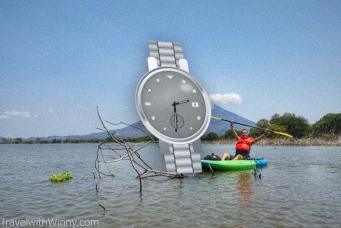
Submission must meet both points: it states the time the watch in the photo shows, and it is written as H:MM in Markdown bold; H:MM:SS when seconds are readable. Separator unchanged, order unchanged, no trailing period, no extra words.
**2:31**
